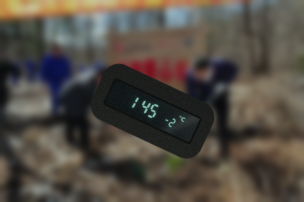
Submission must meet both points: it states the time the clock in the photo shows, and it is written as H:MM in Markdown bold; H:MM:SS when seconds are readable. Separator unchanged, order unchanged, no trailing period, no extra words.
**1:45**
